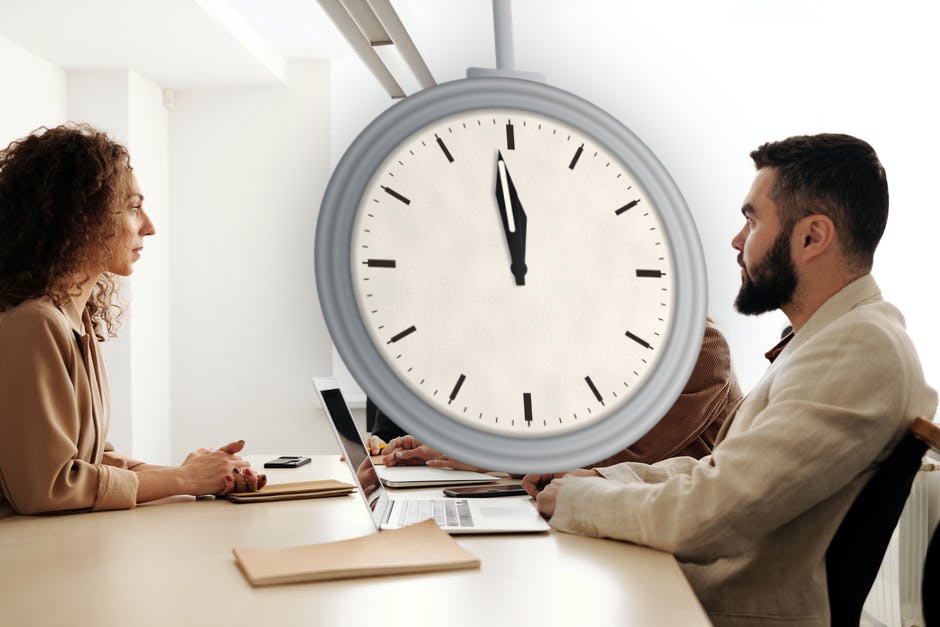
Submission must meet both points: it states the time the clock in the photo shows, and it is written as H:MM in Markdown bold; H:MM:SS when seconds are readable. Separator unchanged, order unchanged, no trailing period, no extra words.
**11:59**
